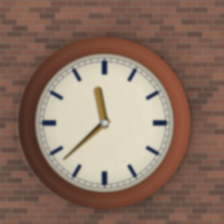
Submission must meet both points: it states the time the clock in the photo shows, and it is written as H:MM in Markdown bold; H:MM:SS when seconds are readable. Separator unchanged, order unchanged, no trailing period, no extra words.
**11:38**
